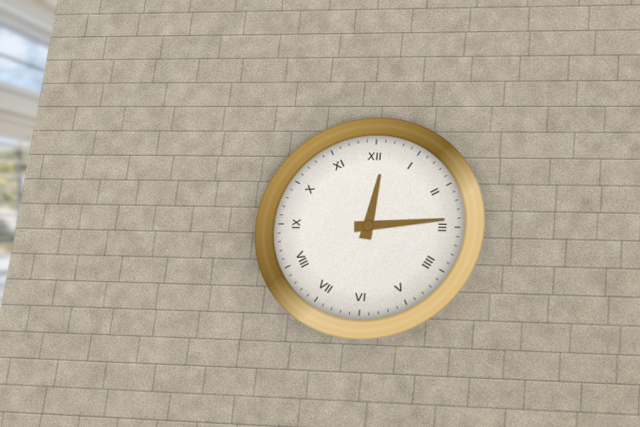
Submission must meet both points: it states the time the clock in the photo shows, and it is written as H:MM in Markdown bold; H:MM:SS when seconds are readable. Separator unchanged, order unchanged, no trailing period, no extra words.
**12:14**
